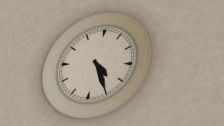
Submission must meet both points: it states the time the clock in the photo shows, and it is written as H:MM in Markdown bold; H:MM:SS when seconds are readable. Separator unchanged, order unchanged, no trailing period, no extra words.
**4:25**
